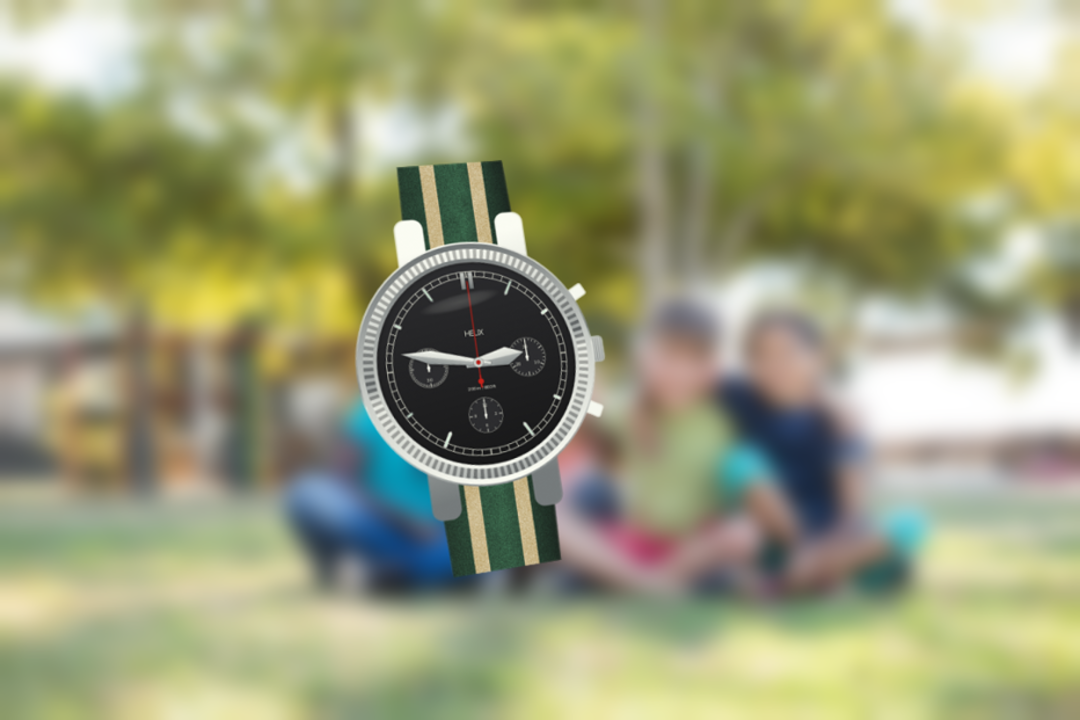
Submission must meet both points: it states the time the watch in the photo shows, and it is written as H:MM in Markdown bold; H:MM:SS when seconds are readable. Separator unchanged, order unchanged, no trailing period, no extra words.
**2:47**
